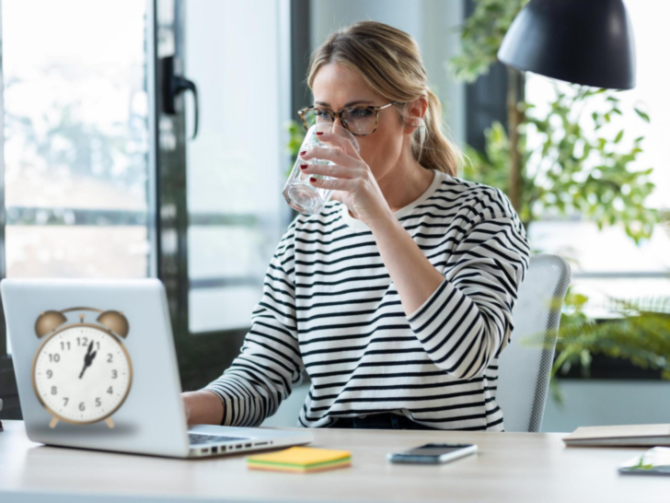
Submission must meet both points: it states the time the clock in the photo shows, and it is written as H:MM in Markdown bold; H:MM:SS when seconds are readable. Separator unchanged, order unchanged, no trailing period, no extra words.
**1:03**
